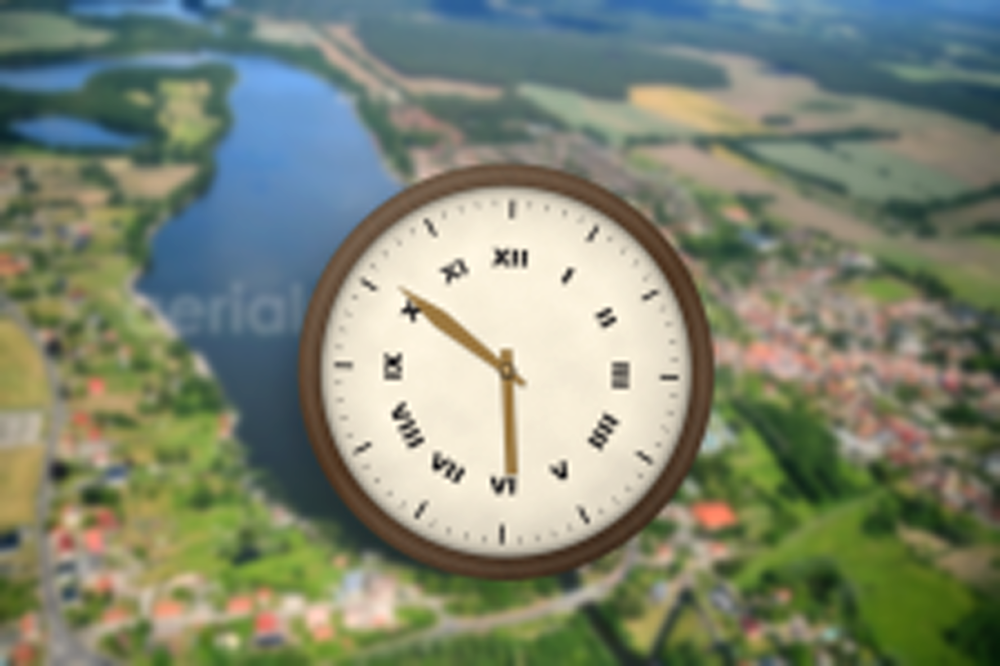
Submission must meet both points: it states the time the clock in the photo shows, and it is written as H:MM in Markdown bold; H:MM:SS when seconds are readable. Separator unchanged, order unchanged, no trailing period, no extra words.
**5:51**
